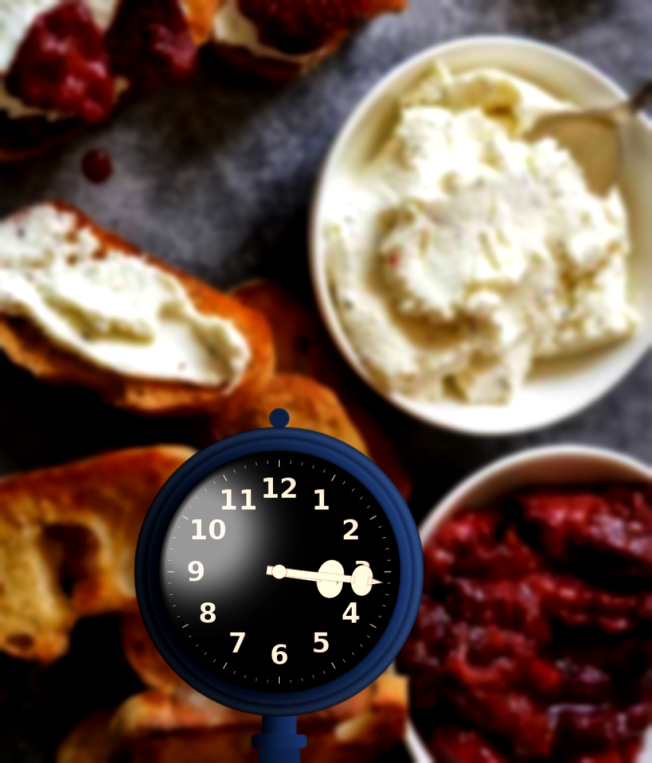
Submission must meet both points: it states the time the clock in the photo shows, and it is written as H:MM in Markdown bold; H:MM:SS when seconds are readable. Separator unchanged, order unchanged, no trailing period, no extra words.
**3:16**
